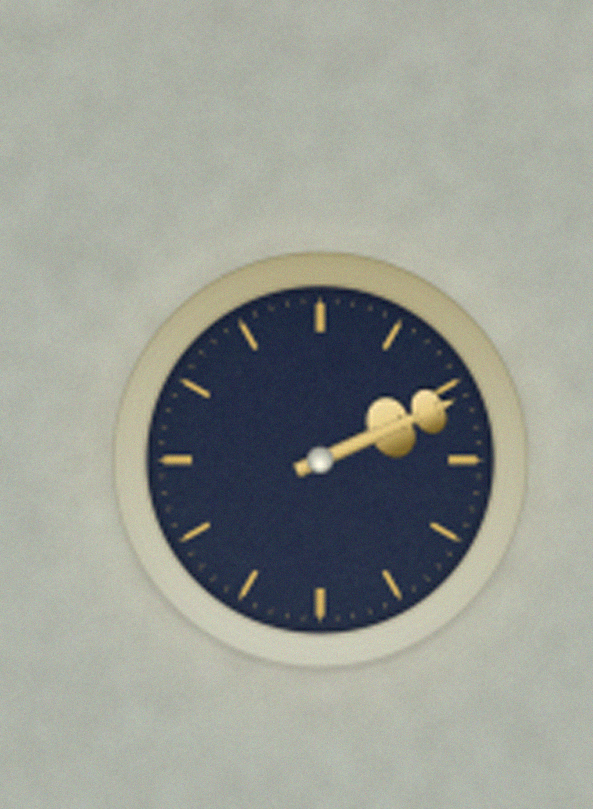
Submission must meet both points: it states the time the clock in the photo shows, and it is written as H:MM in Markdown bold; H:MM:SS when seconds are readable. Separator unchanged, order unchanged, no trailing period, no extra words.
**2:11**
